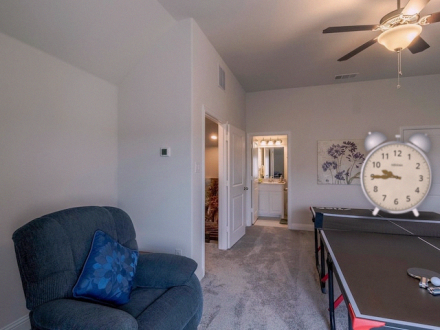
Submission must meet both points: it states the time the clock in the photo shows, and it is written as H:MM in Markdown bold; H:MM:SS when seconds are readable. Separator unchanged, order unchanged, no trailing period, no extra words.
**9:45**
